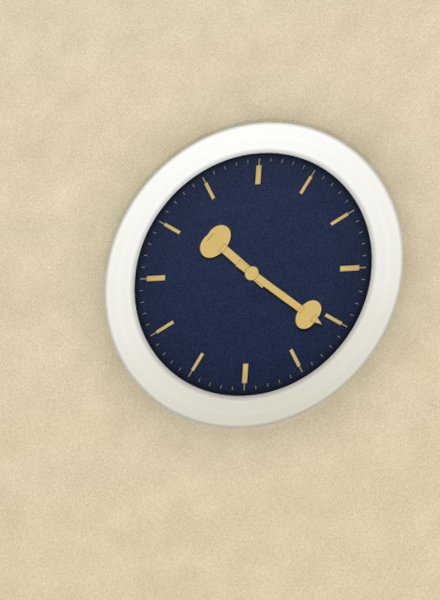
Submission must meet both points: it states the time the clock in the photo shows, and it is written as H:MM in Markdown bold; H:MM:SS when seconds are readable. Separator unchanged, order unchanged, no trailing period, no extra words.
**10:21**
